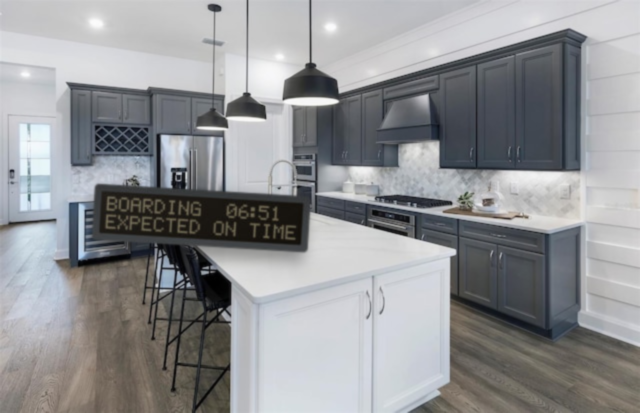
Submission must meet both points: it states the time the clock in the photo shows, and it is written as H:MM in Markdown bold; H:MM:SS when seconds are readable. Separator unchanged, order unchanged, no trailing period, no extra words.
**6:51**
